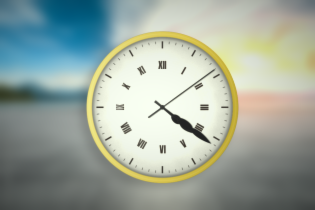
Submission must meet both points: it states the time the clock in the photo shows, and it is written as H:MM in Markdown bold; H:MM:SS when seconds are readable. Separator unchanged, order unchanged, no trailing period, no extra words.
**4:21:09**
